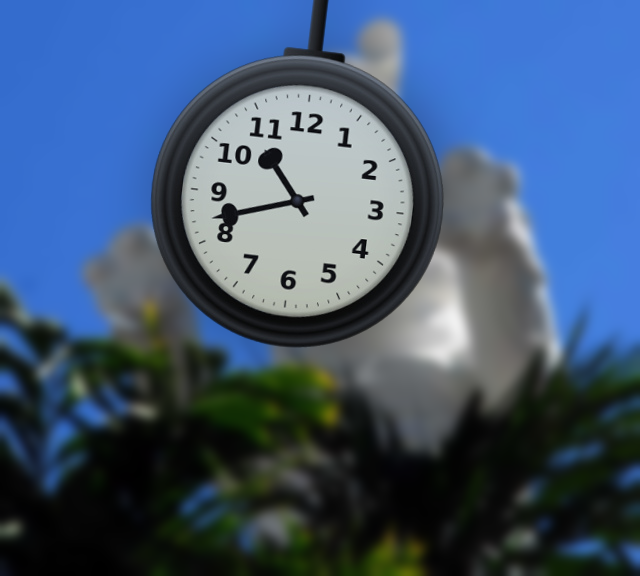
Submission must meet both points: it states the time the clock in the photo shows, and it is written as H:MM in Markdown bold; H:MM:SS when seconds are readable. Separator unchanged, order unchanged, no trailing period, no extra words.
**10:42**
